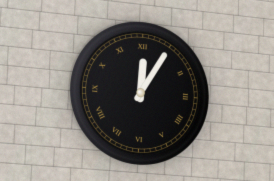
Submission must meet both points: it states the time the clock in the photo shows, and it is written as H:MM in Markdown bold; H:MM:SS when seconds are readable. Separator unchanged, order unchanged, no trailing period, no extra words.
**12:05**
